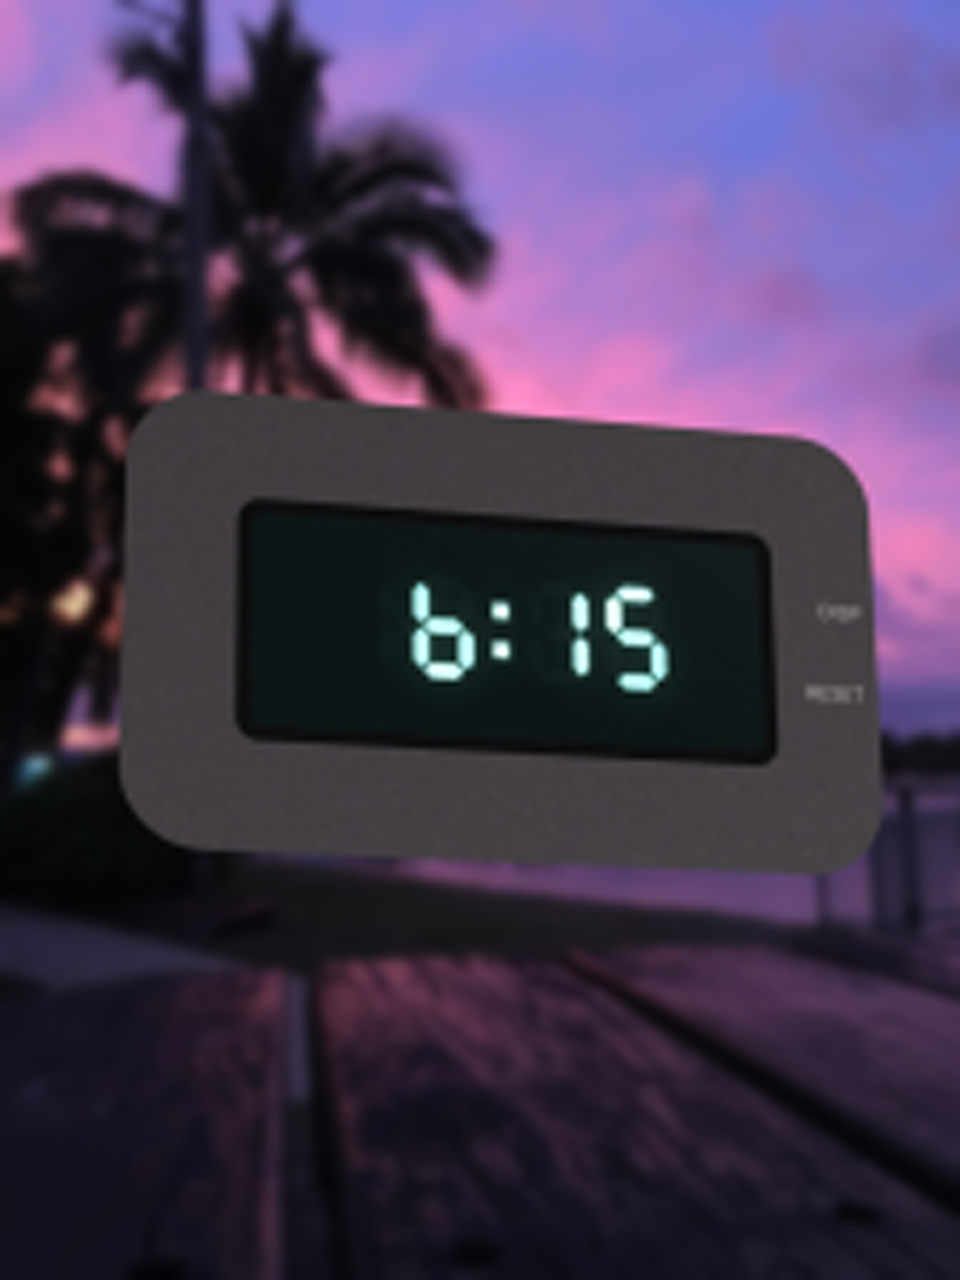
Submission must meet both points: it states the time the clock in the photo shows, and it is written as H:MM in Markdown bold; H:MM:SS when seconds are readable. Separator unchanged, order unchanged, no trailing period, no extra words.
**6:15**
